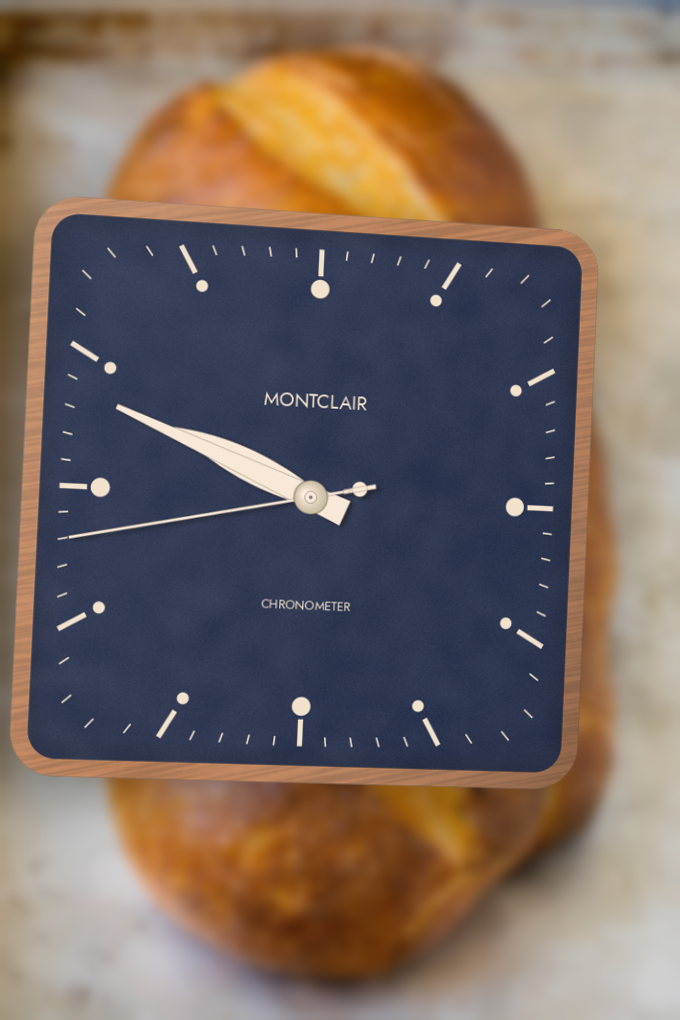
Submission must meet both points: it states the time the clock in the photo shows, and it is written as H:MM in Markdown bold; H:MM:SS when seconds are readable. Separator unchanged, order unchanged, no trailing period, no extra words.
**9:48:43**
